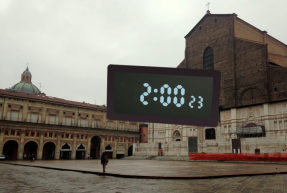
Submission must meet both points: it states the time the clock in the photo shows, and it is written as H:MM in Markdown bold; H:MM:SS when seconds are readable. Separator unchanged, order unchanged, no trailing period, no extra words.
**2:00:23**
